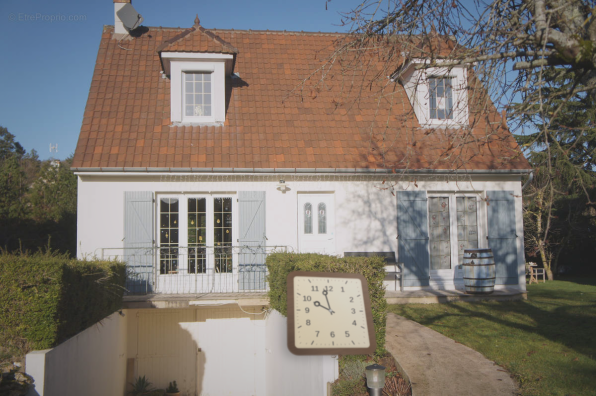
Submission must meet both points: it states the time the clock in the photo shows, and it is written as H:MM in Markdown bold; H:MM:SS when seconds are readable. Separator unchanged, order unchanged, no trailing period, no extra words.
**9:58**
